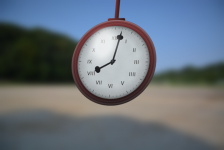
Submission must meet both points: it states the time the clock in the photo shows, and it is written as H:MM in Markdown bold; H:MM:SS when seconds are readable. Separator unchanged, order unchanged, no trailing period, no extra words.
**8:02**
